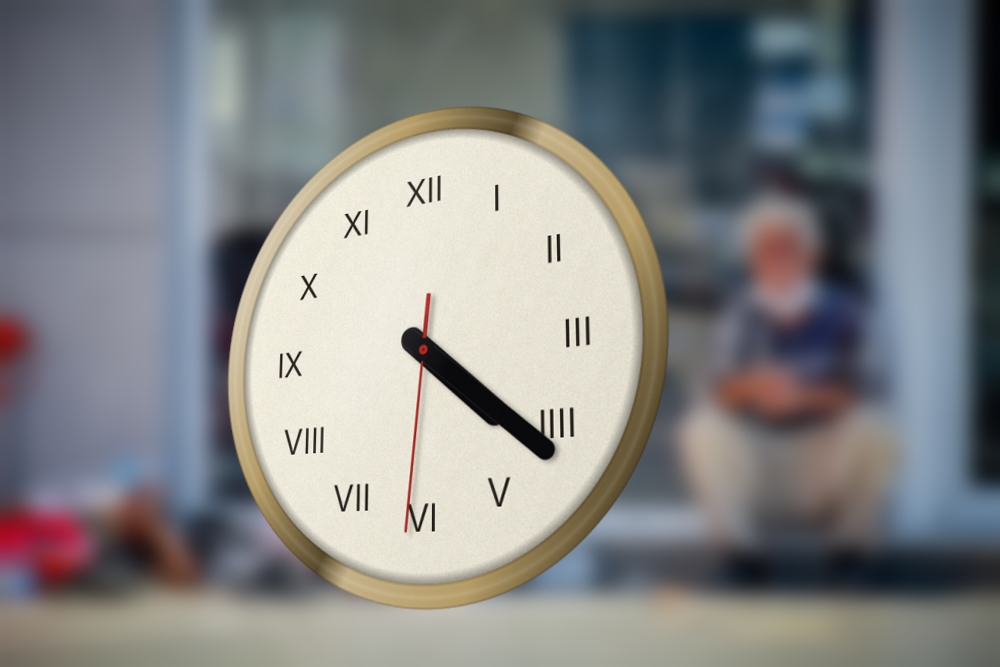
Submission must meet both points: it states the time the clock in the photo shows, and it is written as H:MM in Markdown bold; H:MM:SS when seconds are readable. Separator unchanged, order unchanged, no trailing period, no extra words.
**4:21:31**
